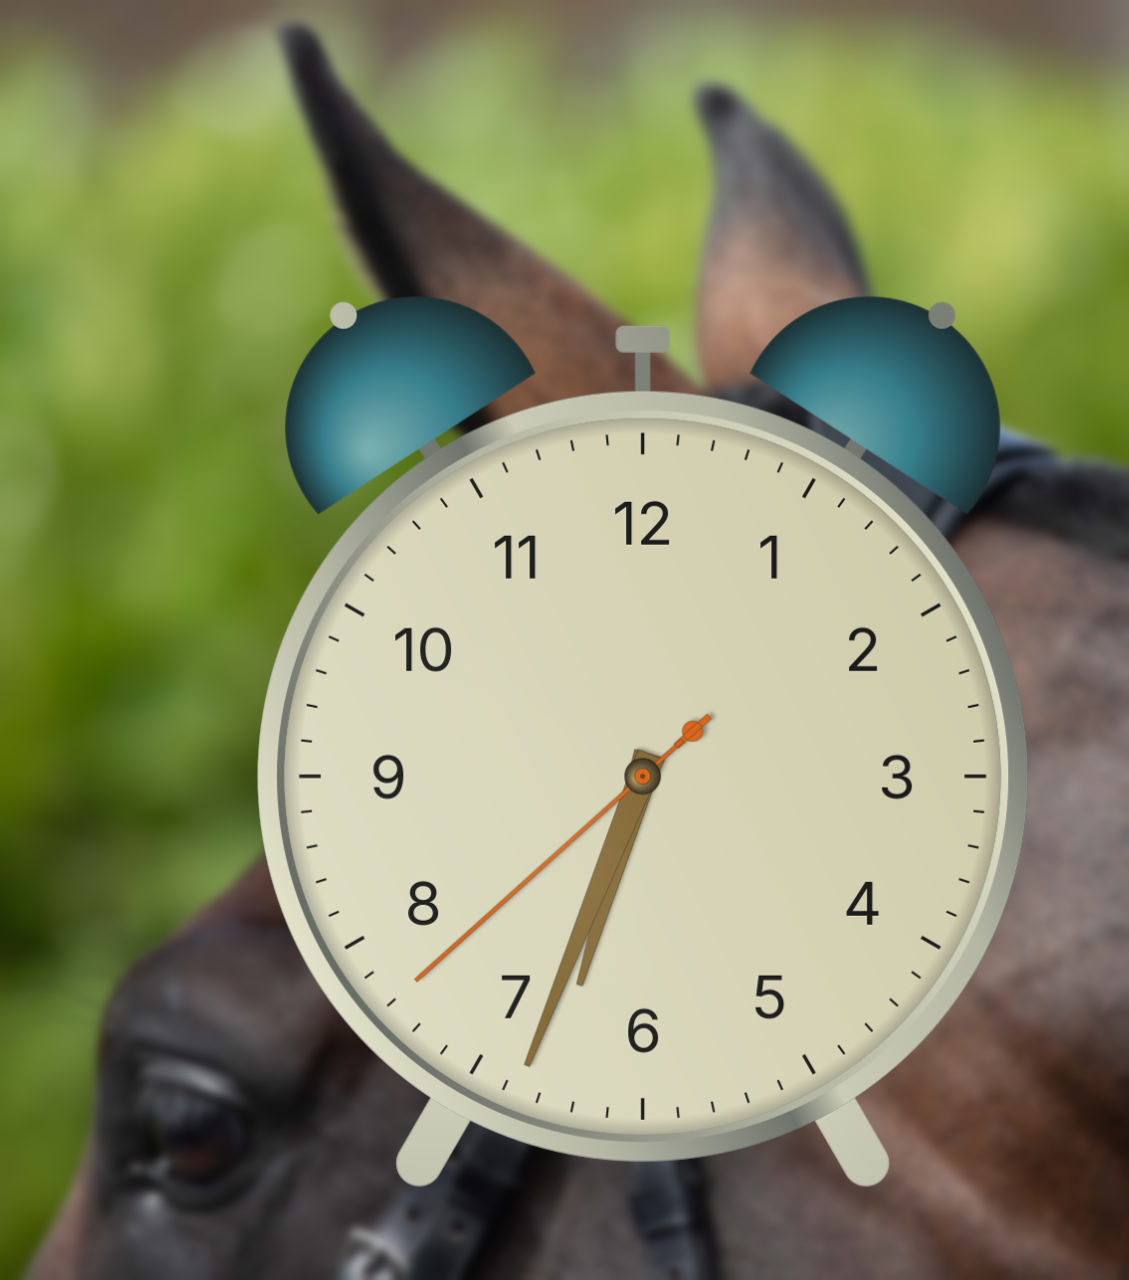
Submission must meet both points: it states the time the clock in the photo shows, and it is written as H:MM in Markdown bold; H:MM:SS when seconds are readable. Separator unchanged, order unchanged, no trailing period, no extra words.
**6:33:38**
